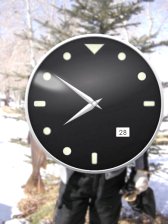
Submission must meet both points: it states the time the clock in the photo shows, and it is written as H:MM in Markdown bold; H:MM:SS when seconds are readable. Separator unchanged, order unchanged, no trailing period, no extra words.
**7:51**
